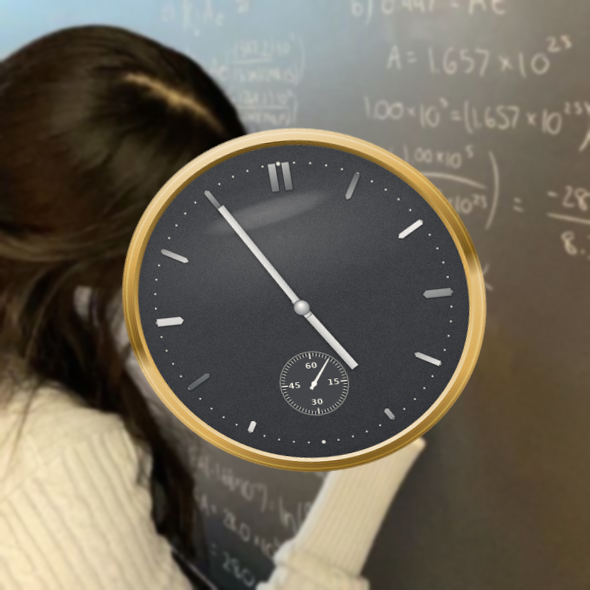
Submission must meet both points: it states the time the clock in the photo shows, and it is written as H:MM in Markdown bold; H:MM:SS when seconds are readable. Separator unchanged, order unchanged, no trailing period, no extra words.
**4:55:06**
